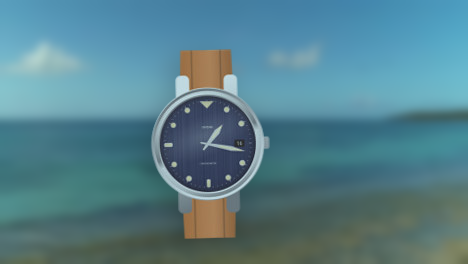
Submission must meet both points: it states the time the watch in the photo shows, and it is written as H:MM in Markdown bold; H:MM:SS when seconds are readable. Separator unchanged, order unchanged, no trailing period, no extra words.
**1:17**
